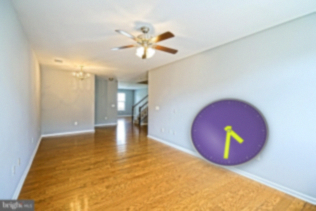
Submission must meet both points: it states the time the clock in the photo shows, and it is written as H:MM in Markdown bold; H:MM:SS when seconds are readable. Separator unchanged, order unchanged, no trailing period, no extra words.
**4:31**
